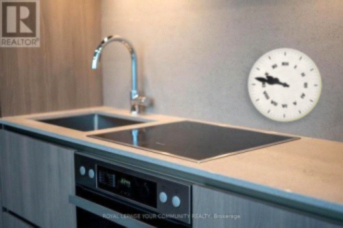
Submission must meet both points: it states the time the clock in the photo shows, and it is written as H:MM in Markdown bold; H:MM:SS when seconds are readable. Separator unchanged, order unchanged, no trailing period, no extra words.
**9:47**
